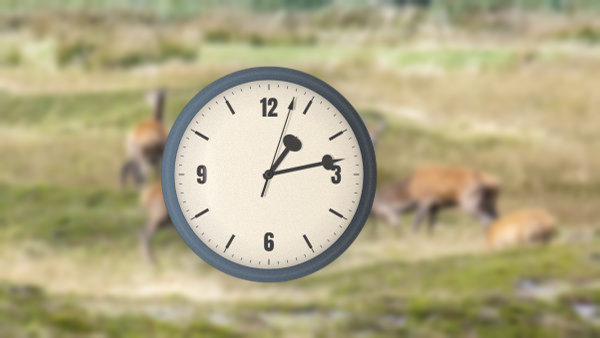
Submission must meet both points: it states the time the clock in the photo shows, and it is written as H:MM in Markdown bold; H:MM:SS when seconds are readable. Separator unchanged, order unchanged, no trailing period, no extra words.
**1:13:03**
